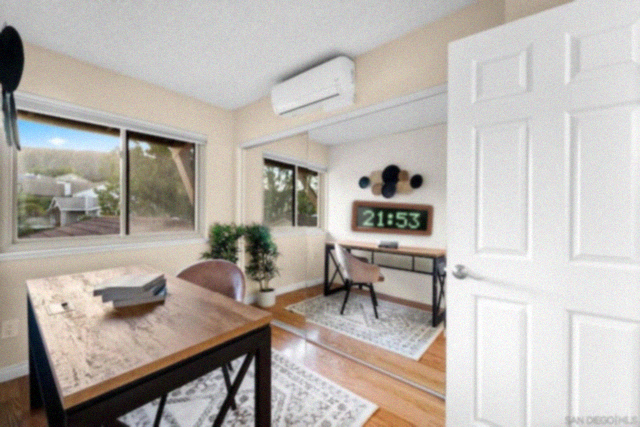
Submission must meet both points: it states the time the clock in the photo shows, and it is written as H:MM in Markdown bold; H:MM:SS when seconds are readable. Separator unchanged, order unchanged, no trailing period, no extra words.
**21:53**
